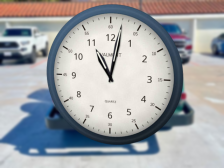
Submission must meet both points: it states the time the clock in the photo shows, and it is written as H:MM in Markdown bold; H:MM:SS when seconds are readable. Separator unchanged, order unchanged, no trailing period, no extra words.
**11:02**
